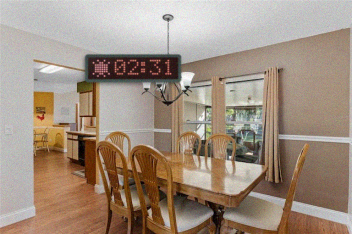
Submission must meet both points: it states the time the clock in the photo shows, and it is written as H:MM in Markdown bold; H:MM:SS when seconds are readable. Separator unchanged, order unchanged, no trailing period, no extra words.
**2:31**
